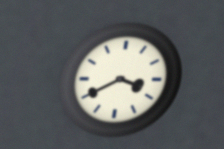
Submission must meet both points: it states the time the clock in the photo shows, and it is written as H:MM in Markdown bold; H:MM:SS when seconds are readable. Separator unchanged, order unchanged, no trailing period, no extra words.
**3:40**
